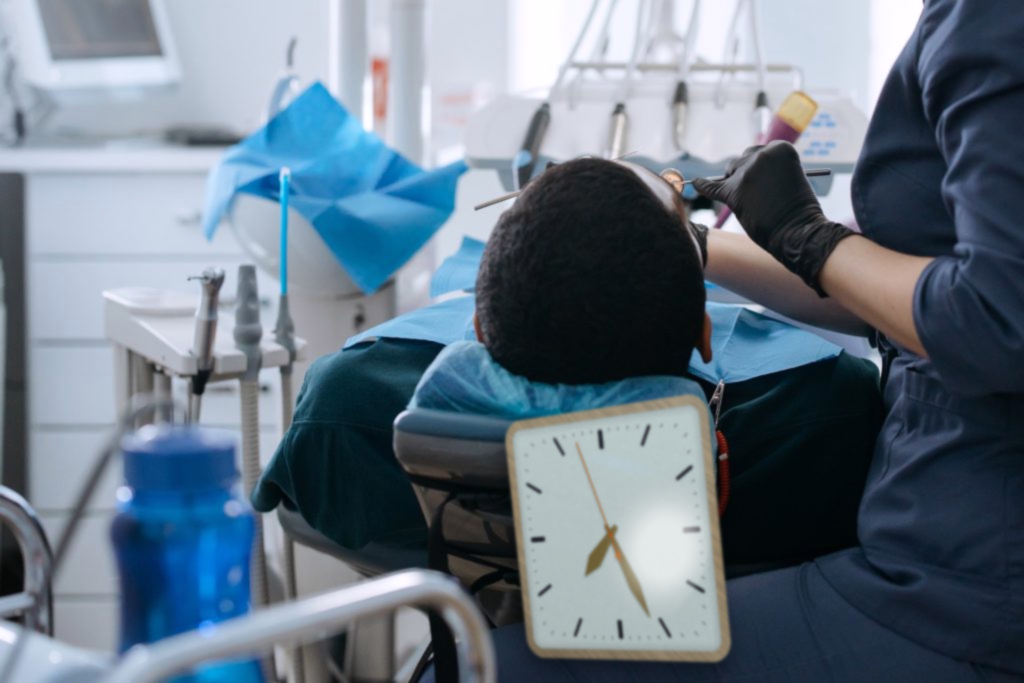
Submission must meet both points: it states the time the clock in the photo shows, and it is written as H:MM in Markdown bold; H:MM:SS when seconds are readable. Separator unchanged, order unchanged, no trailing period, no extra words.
**7:25:57**
